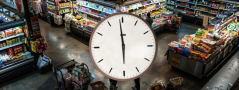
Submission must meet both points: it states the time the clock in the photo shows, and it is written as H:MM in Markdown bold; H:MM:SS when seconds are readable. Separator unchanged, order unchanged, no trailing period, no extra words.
**5:59**
